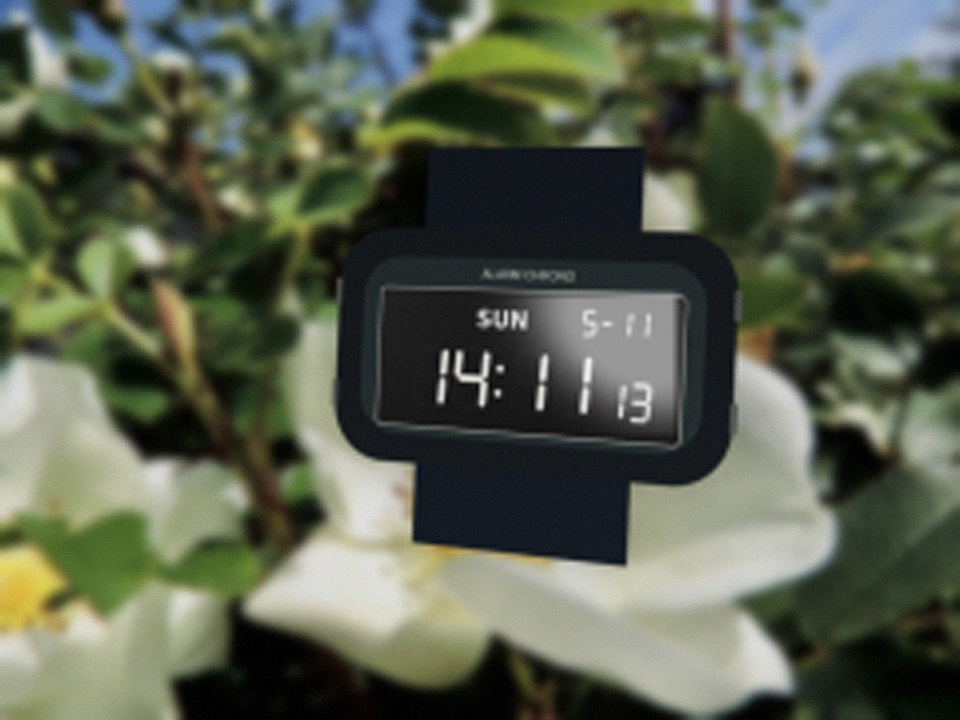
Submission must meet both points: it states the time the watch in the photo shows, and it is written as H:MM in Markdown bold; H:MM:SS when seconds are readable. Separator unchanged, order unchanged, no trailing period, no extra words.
**14:11:13**
